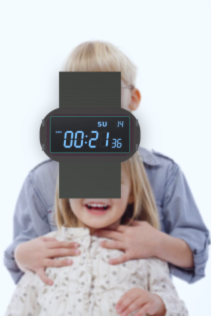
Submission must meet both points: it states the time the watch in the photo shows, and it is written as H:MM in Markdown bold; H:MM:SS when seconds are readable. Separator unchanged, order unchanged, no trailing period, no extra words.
**0:21:36**
